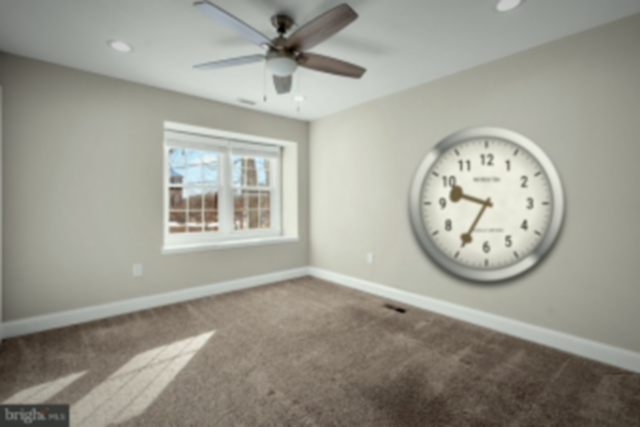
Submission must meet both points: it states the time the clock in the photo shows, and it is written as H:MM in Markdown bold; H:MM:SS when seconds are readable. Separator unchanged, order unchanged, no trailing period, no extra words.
**9:35**
